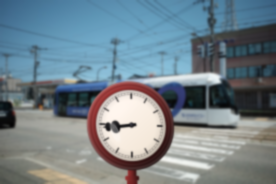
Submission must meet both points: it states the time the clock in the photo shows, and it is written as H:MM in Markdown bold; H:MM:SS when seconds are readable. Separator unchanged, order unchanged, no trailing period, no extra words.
**8:44**
